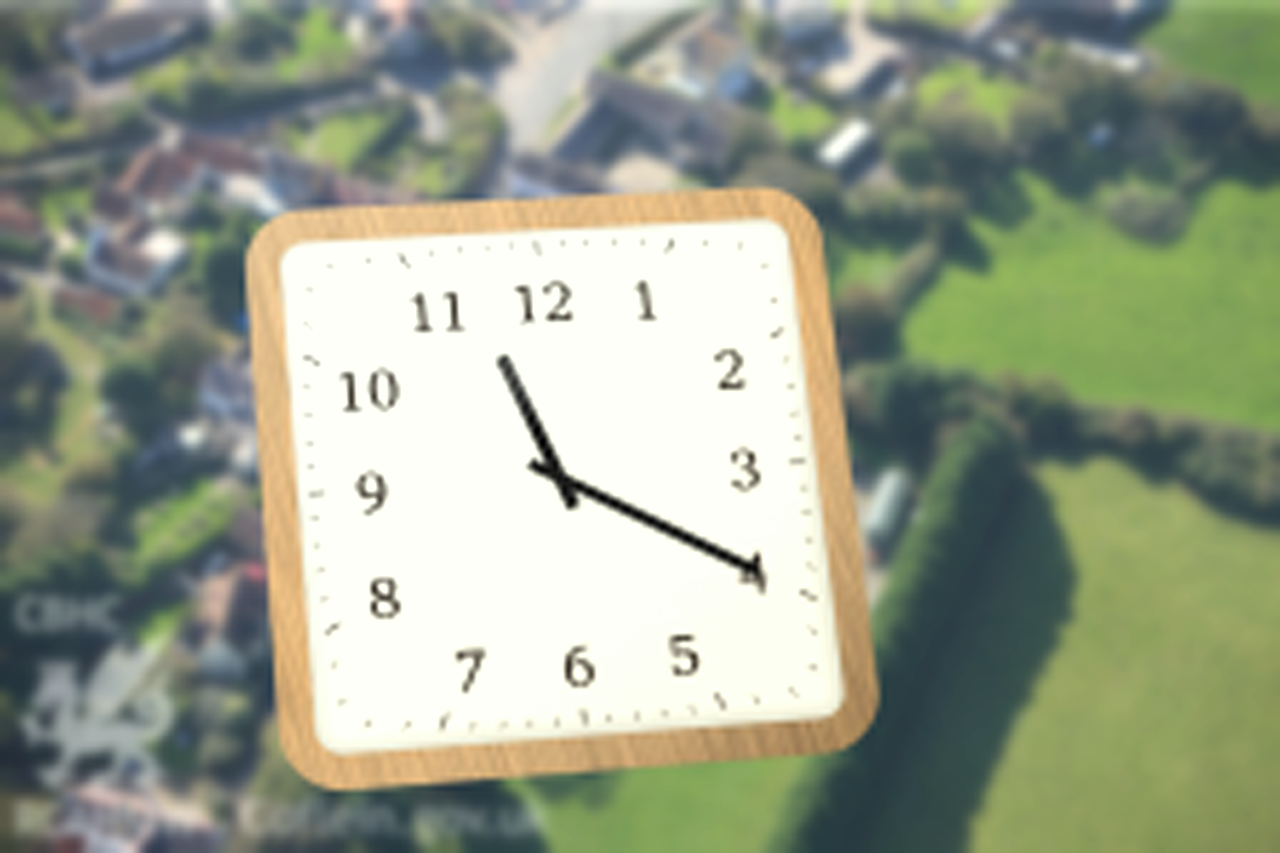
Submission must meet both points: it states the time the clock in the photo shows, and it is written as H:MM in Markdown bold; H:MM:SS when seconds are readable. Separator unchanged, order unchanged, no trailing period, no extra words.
**11:20**
